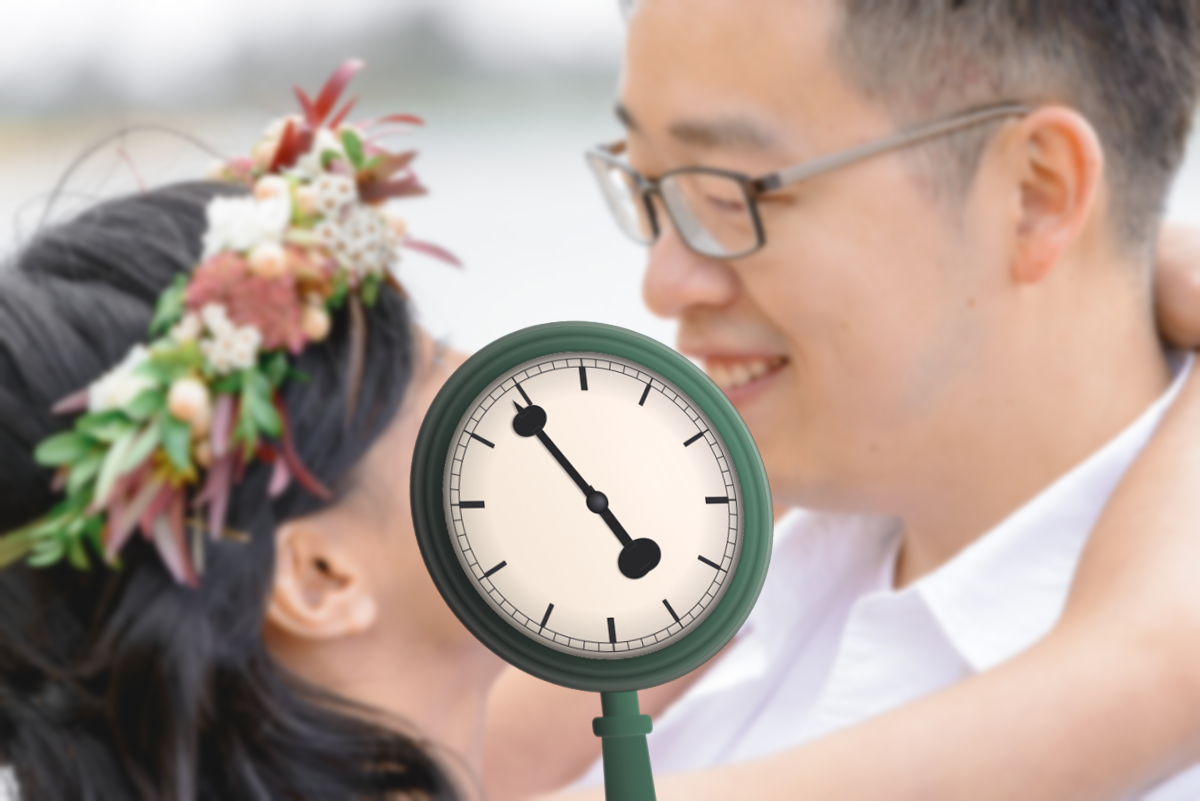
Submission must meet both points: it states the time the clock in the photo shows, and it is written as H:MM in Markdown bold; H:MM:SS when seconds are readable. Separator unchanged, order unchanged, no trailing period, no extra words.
**4:54**
